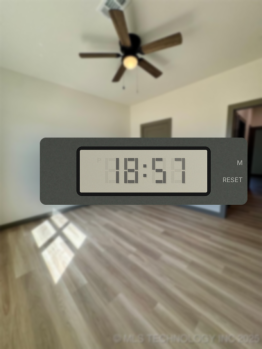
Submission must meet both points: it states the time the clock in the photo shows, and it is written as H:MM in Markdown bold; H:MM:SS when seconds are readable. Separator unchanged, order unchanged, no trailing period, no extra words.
**18:57**
